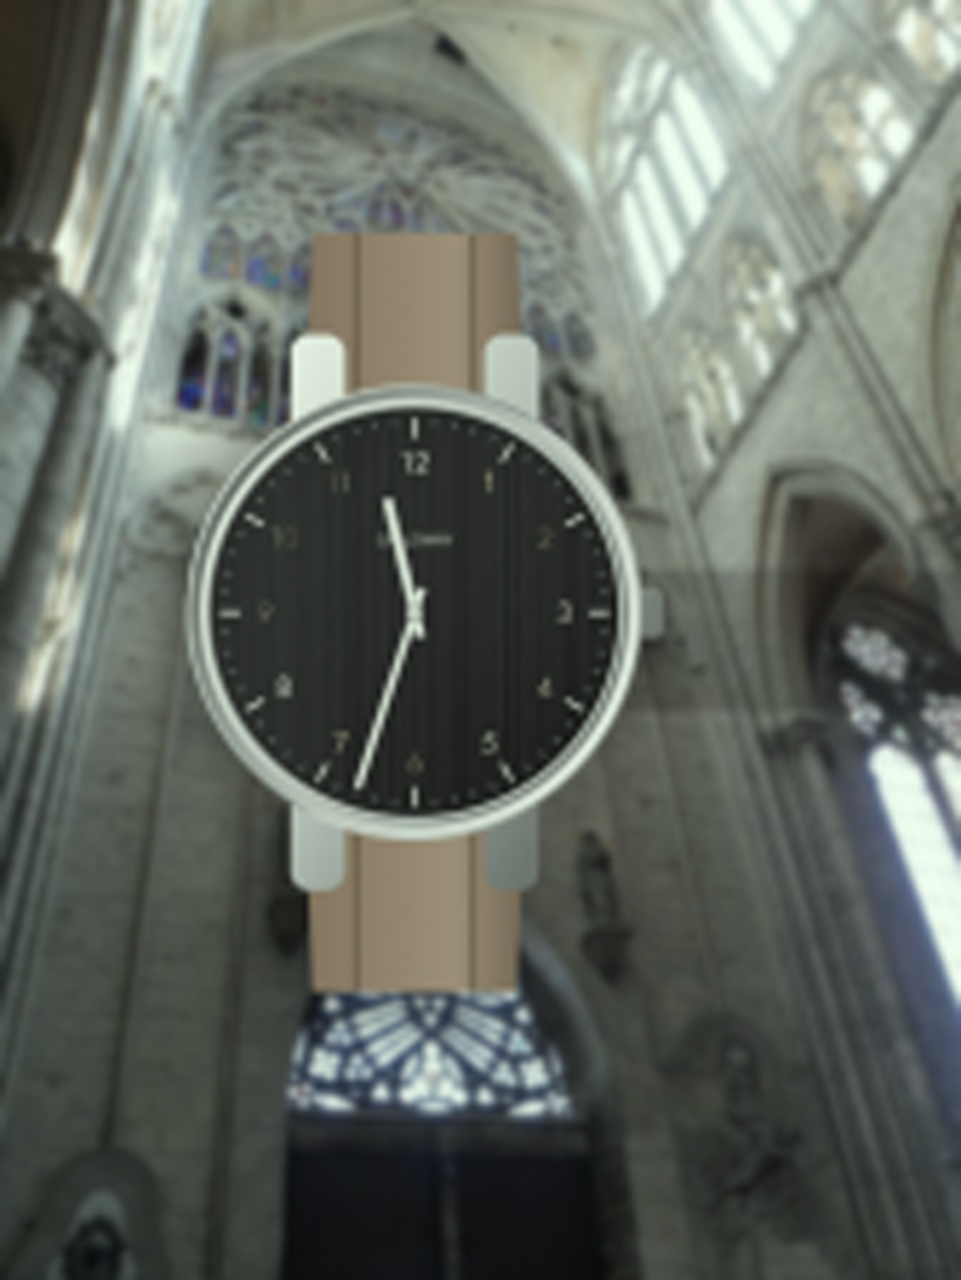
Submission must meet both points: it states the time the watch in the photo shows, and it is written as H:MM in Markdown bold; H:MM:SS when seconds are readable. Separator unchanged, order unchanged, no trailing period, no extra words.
**11:33**
